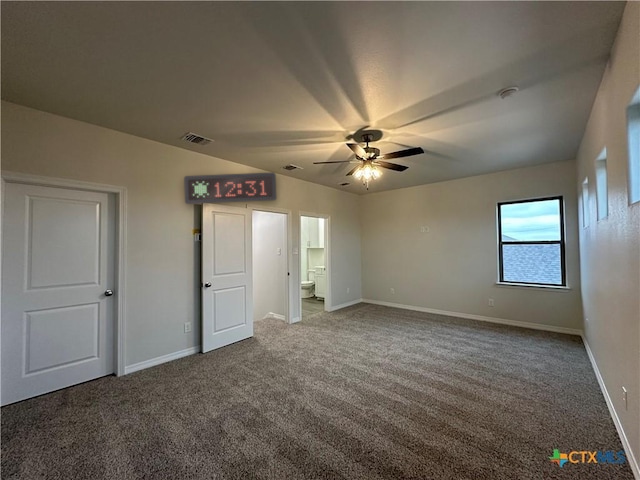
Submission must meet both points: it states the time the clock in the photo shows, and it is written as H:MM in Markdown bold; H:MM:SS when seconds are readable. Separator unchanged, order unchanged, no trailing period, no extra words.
**12:31**
